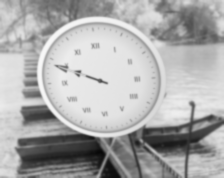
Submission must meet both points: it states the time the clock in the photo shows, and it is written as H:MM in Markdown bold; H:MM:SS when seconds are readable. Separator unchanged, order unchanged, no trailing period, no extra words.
**9:49**
